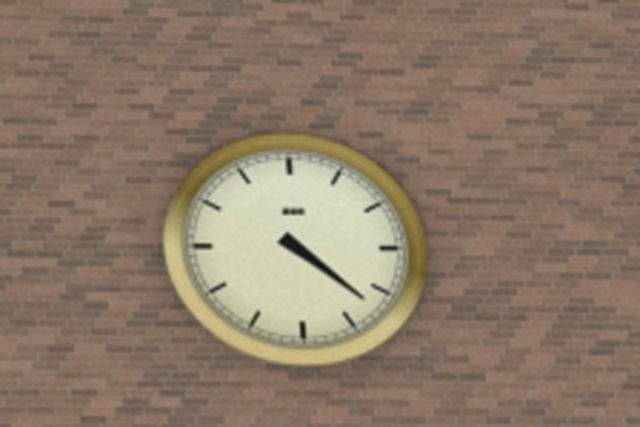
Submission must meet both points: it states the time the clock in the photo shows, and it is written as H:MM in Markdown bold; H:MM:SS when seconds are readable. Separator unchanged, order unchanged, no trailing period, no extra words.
**4:22**
